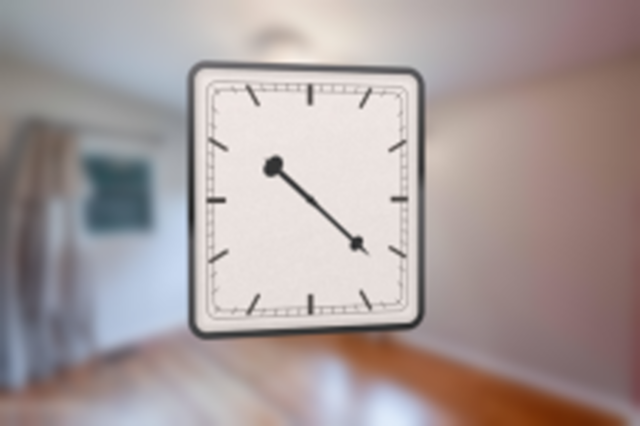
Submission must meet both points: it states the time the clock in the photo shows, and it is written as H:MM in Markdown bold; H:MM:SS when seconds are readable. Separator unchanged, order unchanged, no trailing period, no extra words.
**10:22**
